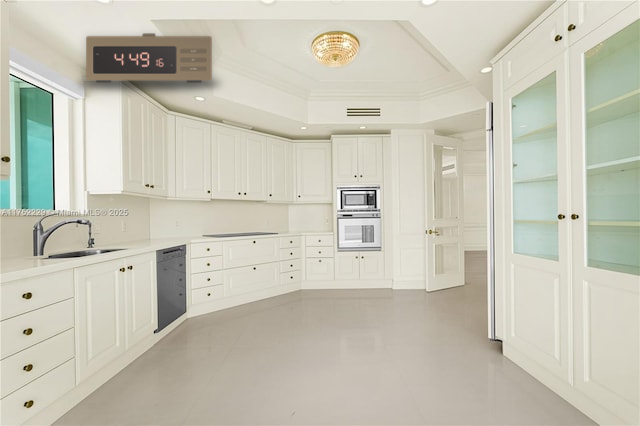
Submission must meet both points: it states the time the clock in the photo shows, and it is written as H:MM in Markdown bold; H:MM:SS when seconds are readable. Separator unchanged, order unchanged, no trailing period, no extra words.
**4:49**
